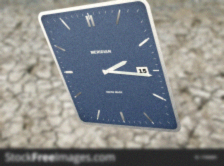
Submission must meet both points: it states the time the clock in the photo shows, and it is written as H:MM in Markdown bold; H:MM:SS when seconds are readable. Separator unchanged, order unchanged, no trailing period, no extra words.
**2:16**
